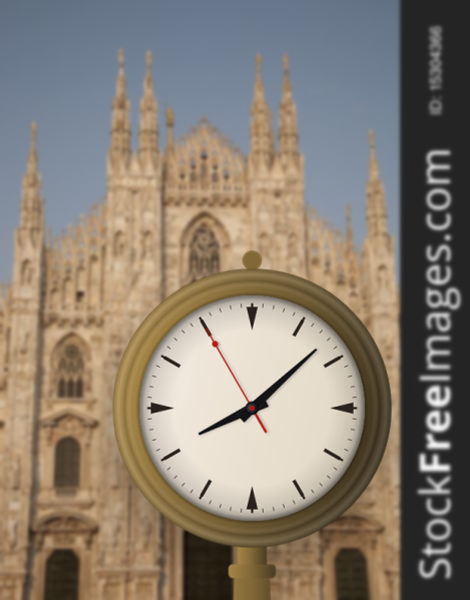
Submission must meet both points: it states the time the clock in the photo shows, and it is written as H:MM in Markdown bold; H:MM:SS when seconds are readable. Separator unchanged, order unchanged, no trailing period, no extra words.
**8:07:55**
